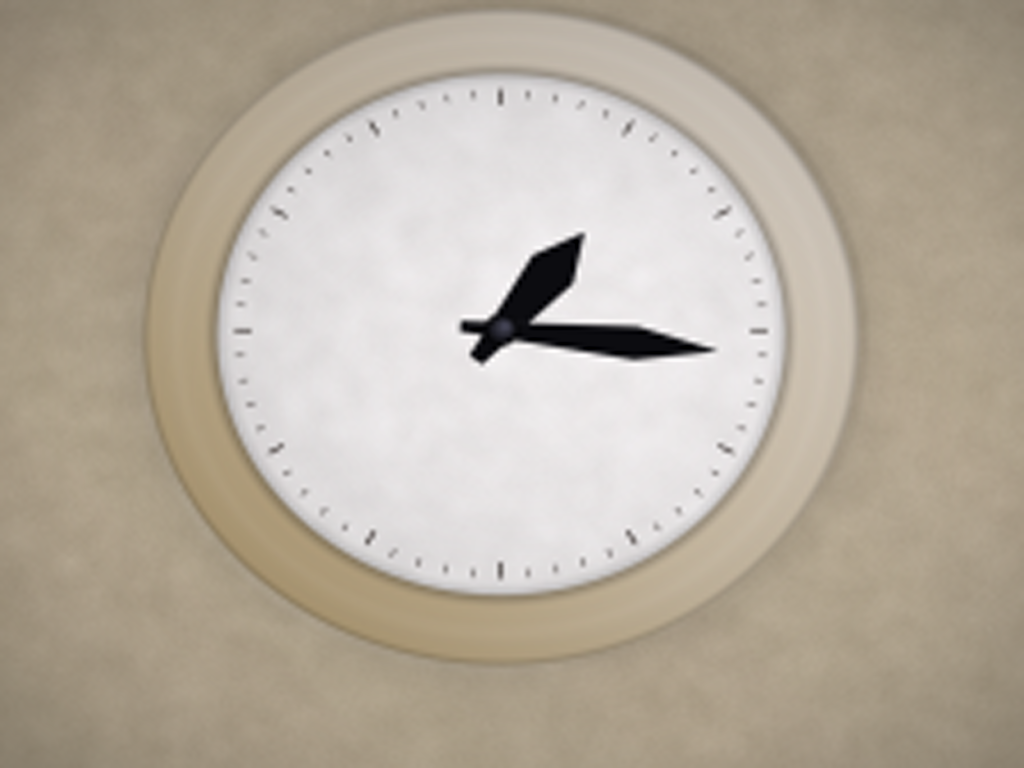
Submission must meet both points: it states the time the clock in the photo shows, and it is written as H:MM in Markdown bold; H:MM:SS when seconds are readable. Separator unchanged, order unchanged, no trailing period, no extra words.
**1:16**
